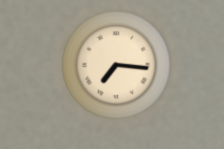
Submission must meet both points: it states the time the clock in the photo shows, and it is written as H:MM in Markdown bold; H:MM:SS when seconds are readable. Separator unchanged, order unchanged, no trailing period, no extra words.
**7:16**
